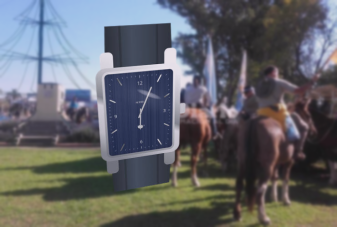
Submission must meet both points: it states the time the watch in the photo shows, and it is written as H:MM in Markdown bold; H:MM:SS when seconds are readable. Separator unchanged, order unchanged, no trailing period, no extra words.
**6:04**
